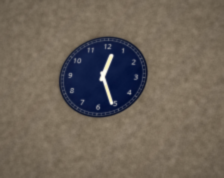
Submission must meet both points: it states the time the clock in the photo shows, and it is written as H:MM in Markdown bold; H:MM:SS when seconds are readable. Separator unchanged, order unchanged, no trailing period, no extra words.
**12:26**
